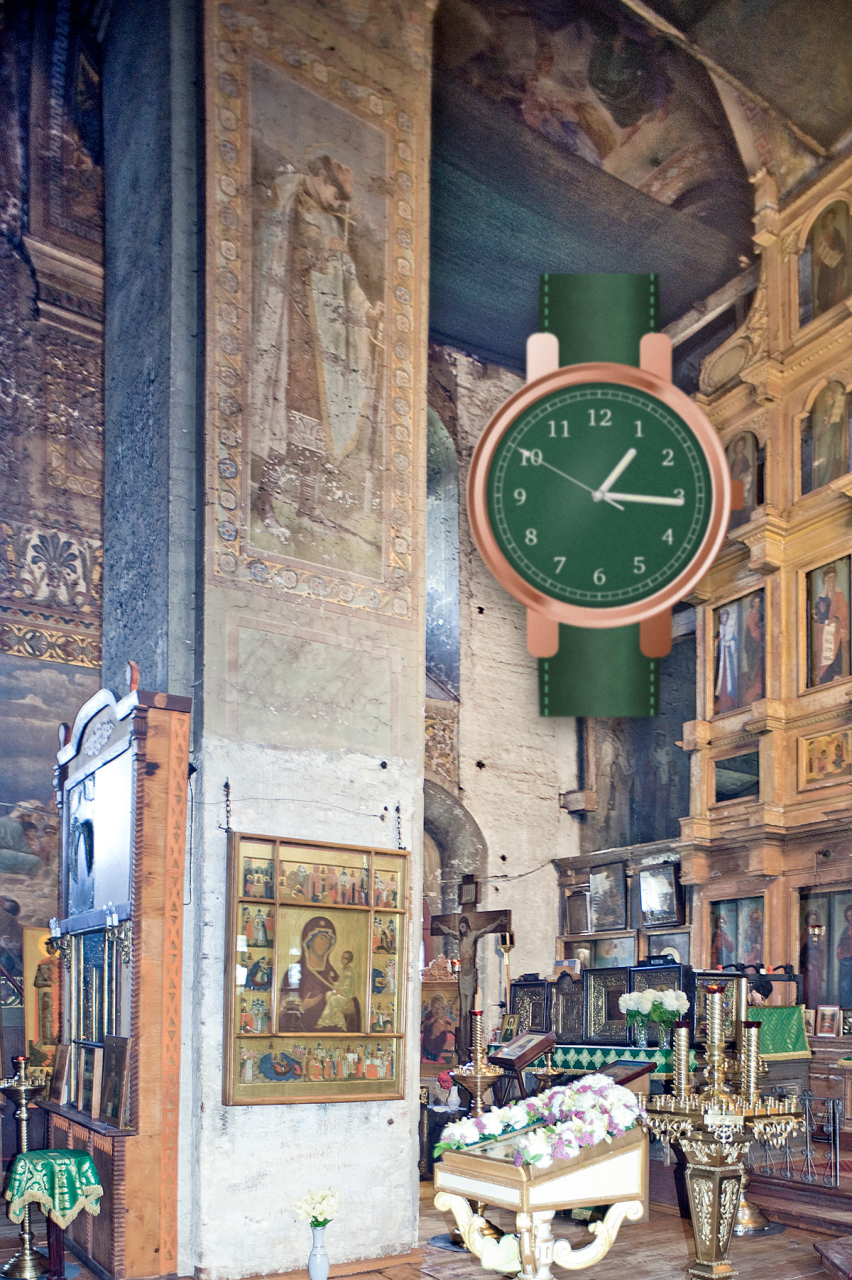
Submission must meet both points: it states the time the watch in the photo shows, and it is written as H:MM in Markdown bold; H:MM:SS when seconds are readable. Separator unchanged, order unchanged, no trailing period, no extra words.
**1:15:50**
